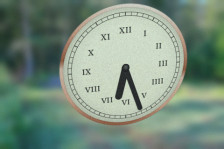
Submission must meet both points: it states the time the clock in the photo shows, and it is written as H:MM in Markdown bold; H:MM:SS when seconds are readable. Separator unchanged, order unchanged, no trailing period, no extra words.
**6:27**
